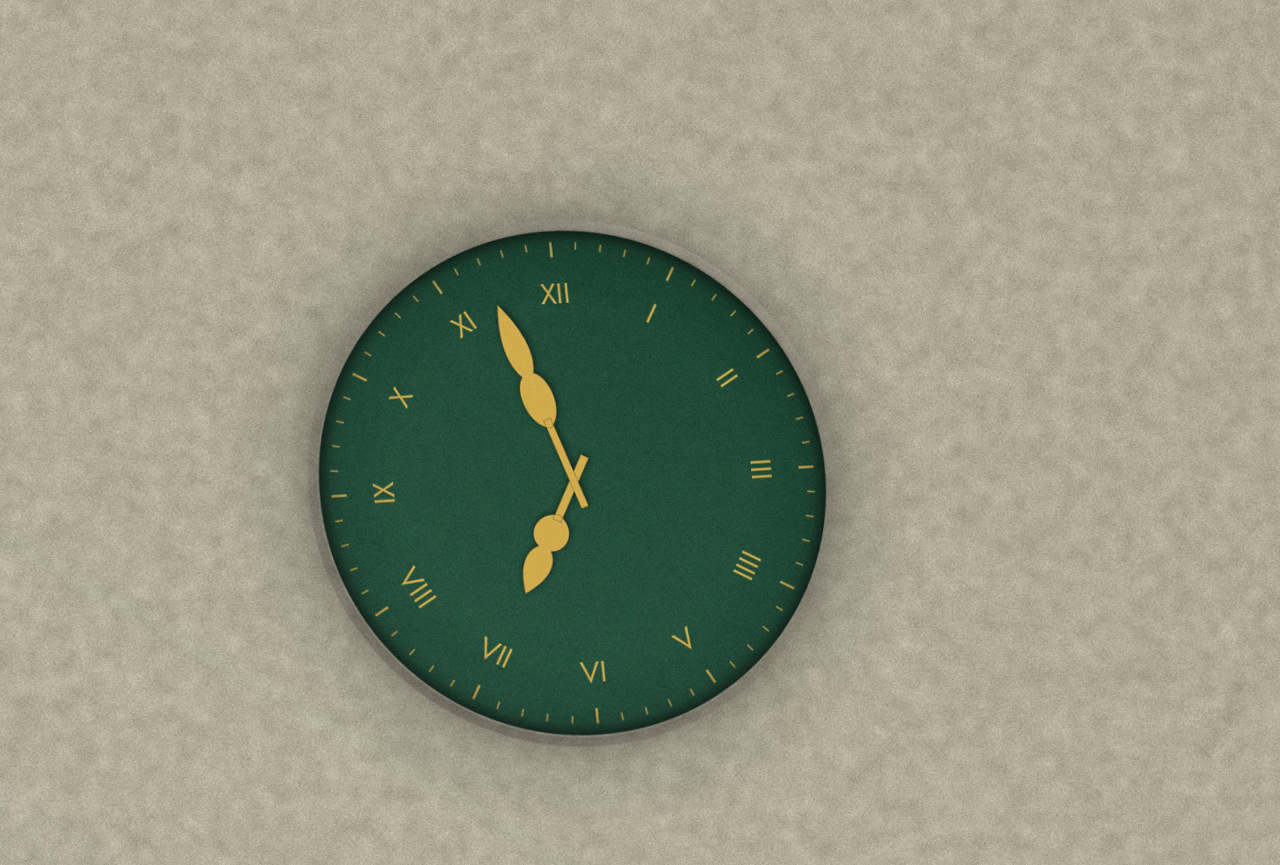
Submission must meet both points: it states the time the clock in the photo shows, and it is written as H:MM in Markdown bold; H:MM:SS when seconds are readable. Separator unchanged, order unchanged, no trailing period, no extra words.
**6:57**
